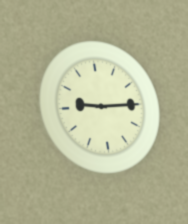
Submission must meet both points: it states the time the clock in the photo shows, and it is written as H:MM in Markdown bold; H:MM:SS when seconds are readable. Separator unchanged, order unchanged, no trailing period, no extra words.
**9:15**
